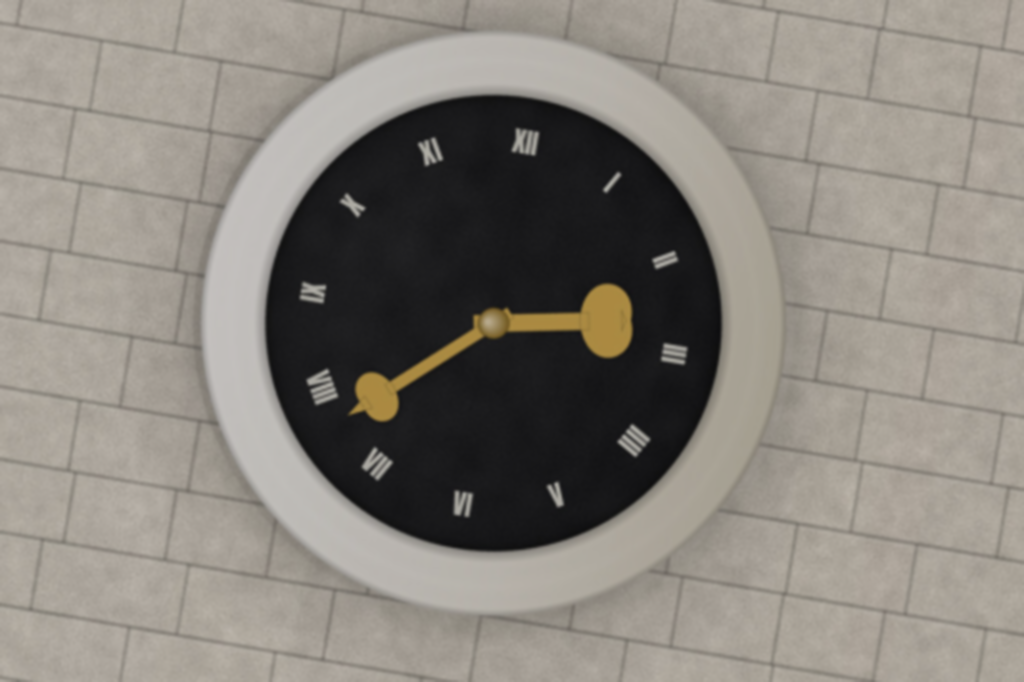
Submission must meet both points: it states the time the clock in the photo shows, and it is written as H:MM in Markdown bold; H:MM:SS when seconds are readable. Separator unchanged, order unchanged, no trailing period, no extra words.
**2:38**
